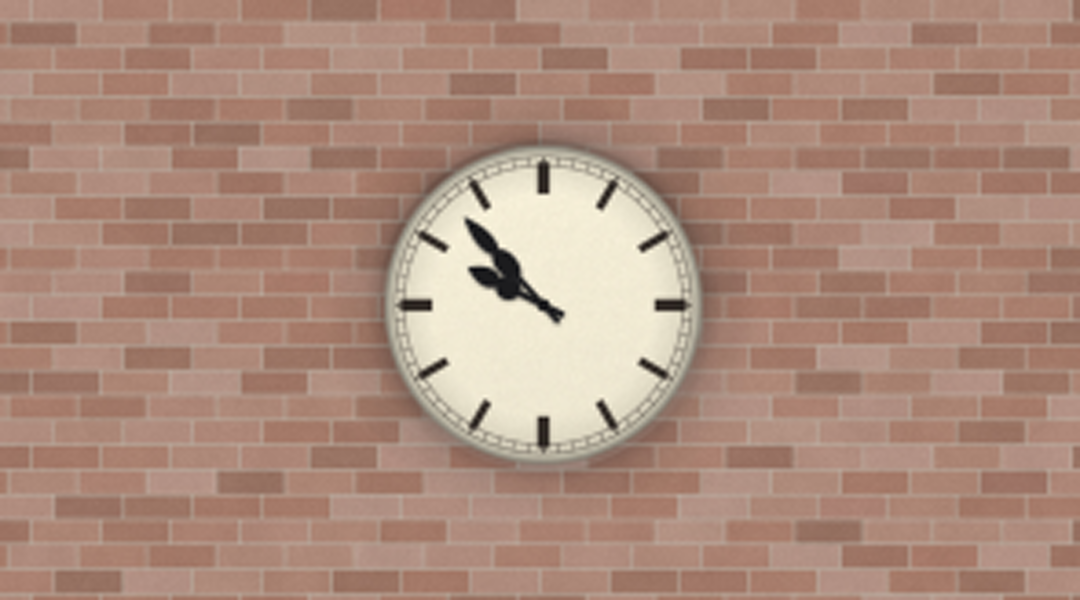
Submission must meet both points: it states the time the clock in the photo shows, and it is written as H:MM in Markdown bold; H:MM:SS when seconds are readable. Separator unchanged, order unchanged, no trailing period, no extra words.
**9:53**
